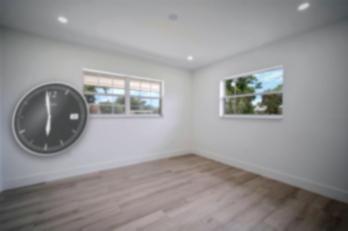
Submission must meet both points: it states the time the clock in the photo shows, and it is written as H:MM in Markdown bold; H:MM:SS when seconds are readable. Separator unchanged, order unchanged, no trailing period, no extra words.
**5:58**
